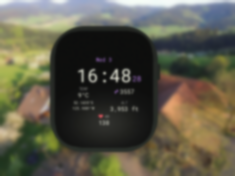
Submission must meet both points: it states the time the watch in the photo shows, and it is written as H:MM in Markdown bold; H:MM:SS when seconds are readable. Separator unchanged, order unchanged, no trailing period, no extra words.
**16:48**
